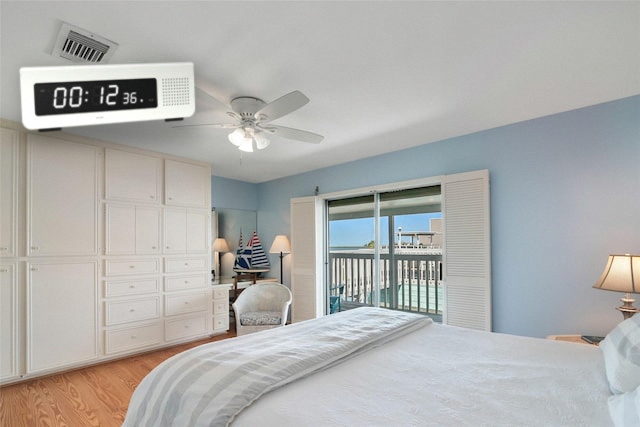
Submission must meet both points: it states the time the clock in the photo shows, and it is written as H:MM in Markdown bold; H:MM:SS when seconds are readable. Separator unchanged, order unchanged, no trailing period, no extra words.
**0:12:36**
